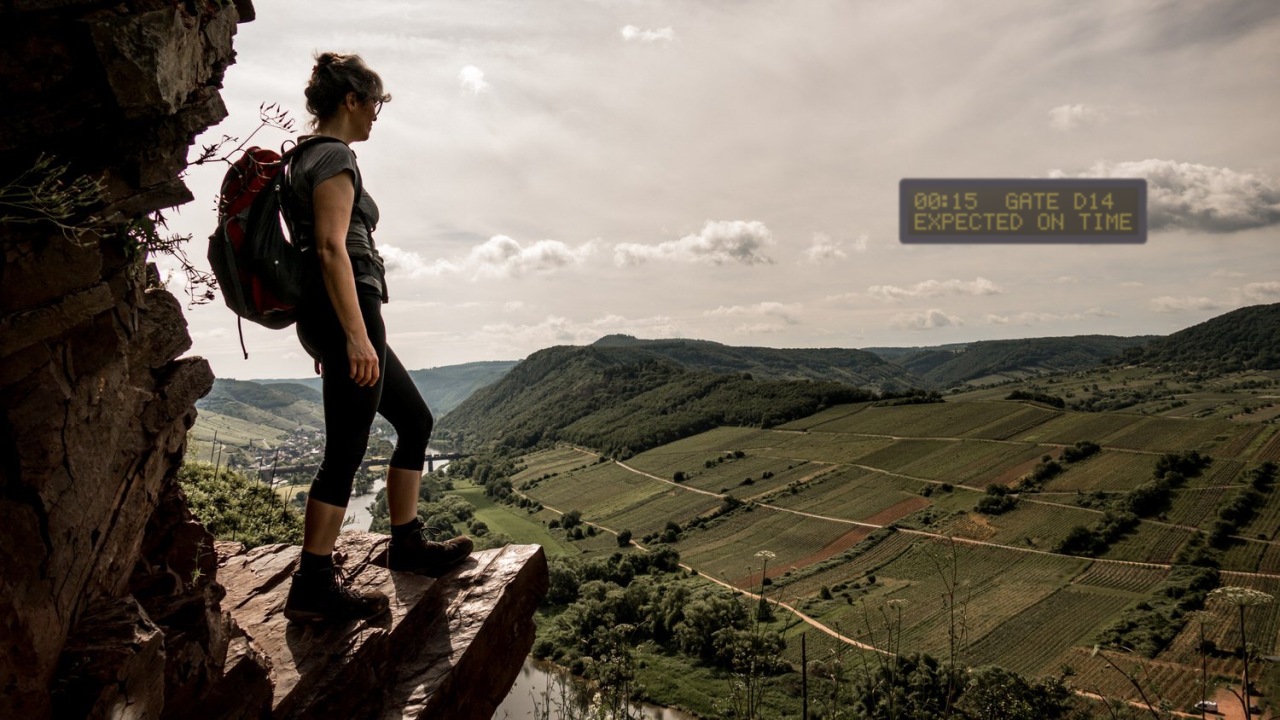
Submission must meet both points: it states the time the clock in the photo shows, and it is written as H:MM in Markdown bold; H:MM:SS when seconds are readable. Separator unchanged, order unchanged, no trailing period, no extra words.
**0:15**
